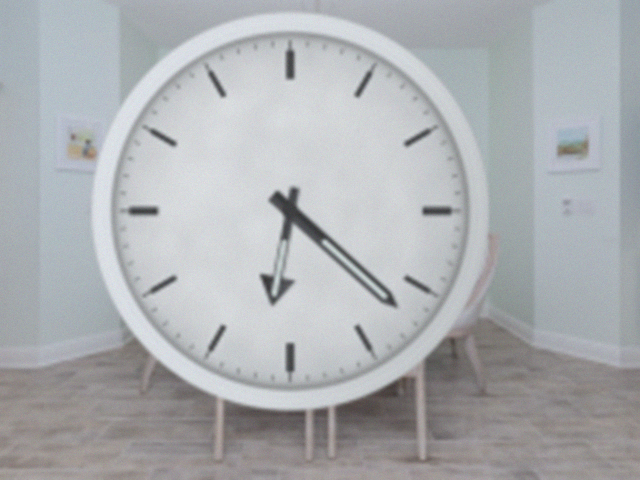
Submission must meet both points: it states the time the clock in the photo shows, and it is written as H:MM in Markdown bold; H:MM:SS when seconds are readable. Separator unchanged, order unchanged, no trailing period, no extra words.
**6:22**
